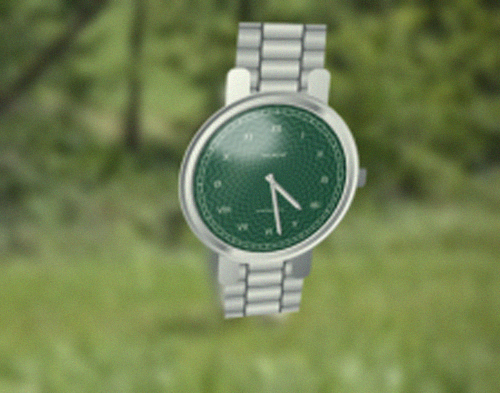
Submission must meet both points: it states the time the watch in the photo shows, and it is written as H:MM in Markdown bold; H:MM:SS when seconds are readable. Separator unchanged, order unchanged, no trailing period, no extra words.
**4:28**
